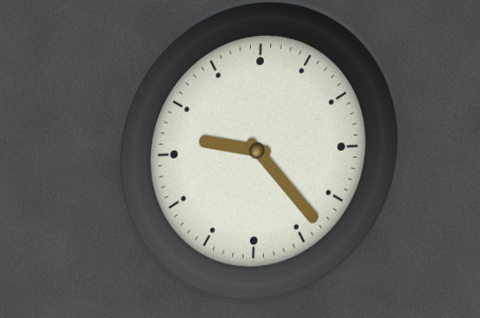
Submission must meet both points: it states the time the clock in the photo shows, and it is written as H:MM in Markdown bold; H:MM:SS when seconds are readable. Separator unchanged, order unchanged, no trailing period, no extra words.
**9:23**
